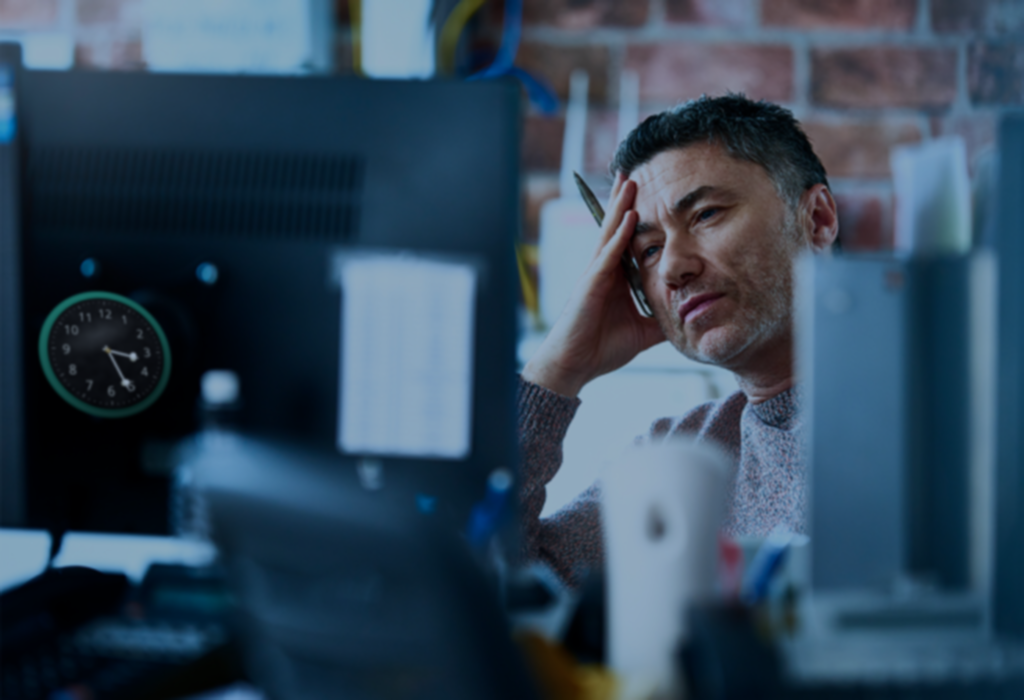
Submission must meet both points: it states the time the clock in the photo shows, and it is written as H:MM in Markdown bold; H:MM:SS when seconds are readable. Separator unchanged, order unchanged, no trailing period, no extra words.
**3:26**
